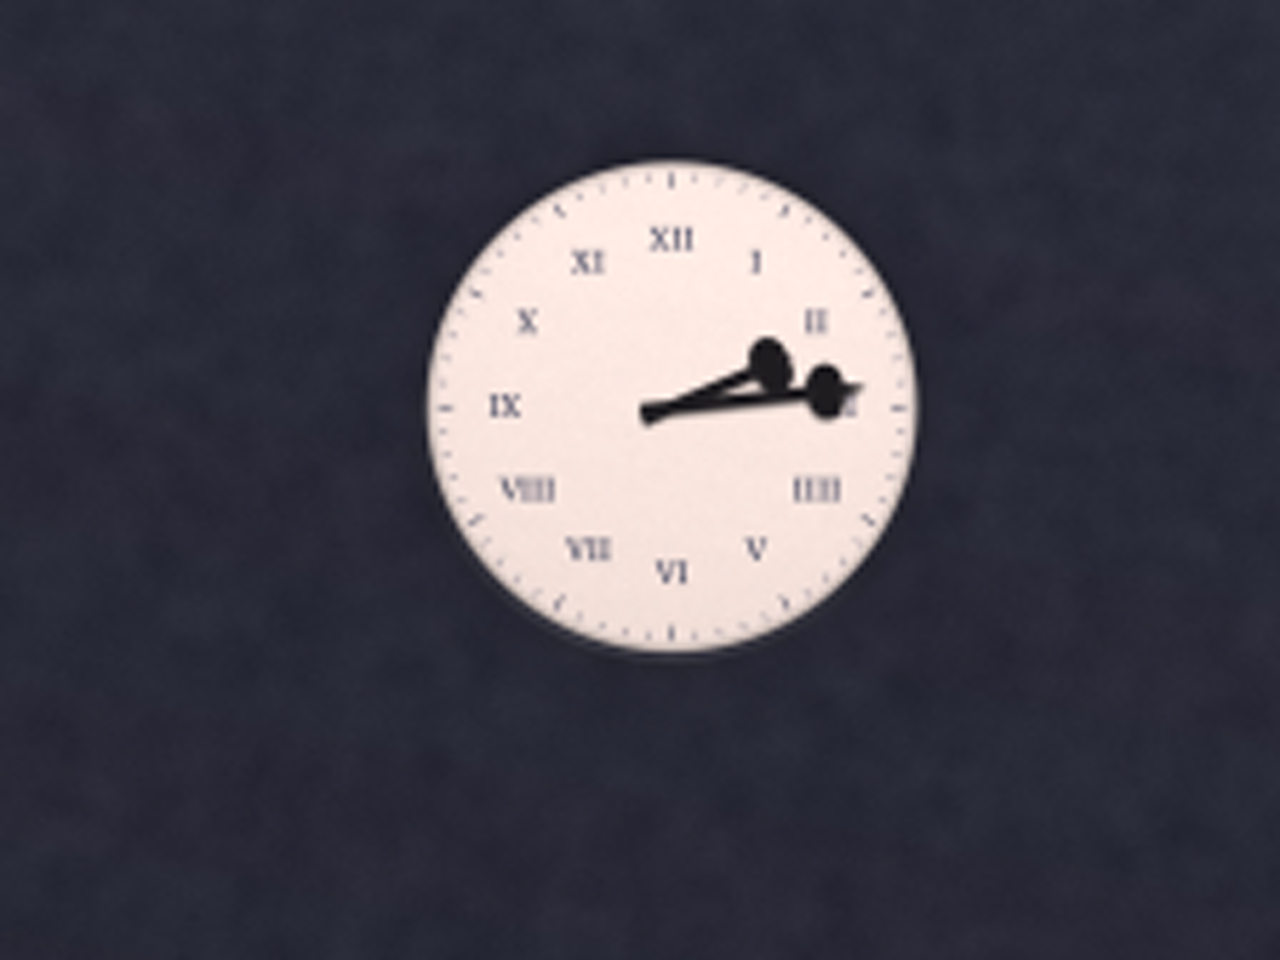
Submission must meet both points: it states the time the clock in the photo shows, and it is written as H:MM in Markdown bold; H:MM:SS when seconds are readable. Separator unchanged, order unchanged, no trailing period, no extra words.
**2:14**
